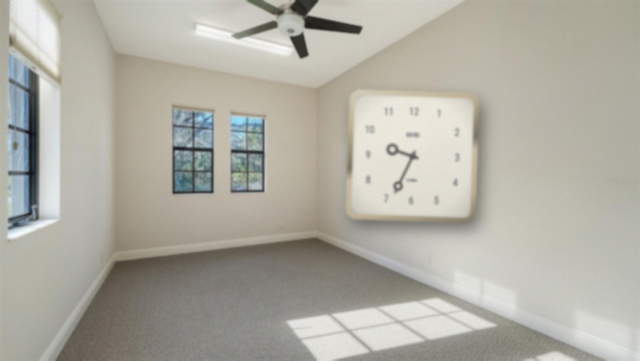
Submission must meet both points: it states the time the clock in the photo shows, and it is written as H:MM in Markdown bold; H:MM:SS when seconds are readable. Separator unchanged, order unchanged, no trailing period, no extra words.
**9:34**
